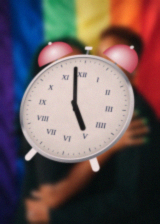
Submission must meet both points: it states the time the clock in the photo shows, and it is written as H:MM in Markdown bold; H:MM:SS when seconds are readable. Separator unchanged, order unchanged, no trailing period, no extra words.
**4:58**
